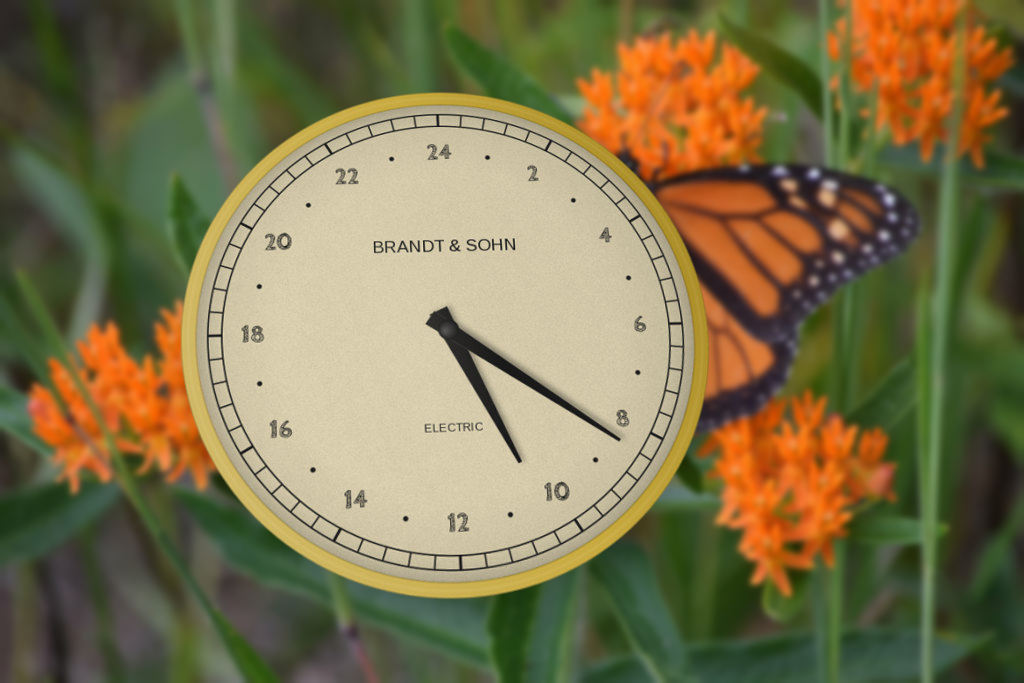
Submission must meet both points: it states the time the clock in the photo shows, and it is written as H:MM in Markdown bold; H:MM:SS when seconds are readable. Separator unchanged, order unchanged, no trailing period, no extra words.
**10:21**
